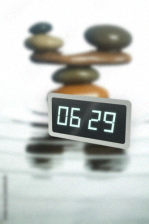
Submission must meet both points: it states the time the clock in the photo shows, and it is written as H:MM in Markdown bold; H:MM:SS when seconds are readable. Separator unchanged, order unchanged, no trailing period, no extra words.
**6:29**
